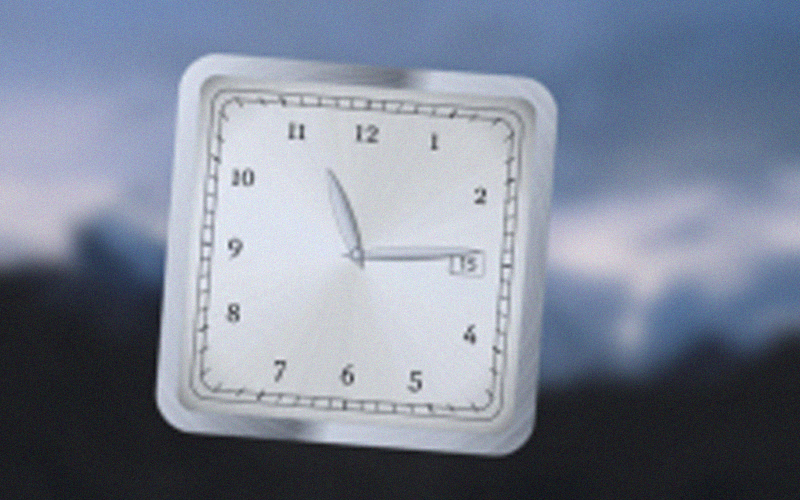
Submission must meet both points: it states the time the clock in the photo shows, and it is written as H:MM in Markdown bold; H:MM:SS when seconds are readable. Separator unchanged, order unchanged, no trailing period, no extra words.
**11:14**
